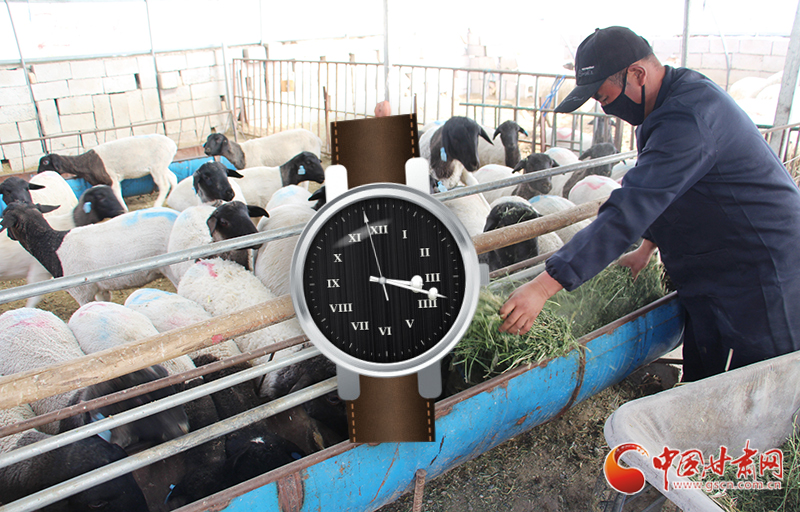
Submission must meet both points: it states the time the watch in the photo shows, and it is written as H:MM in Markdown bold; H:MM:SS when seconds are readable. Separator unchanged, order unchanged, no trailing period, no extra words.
**3:17:58**
